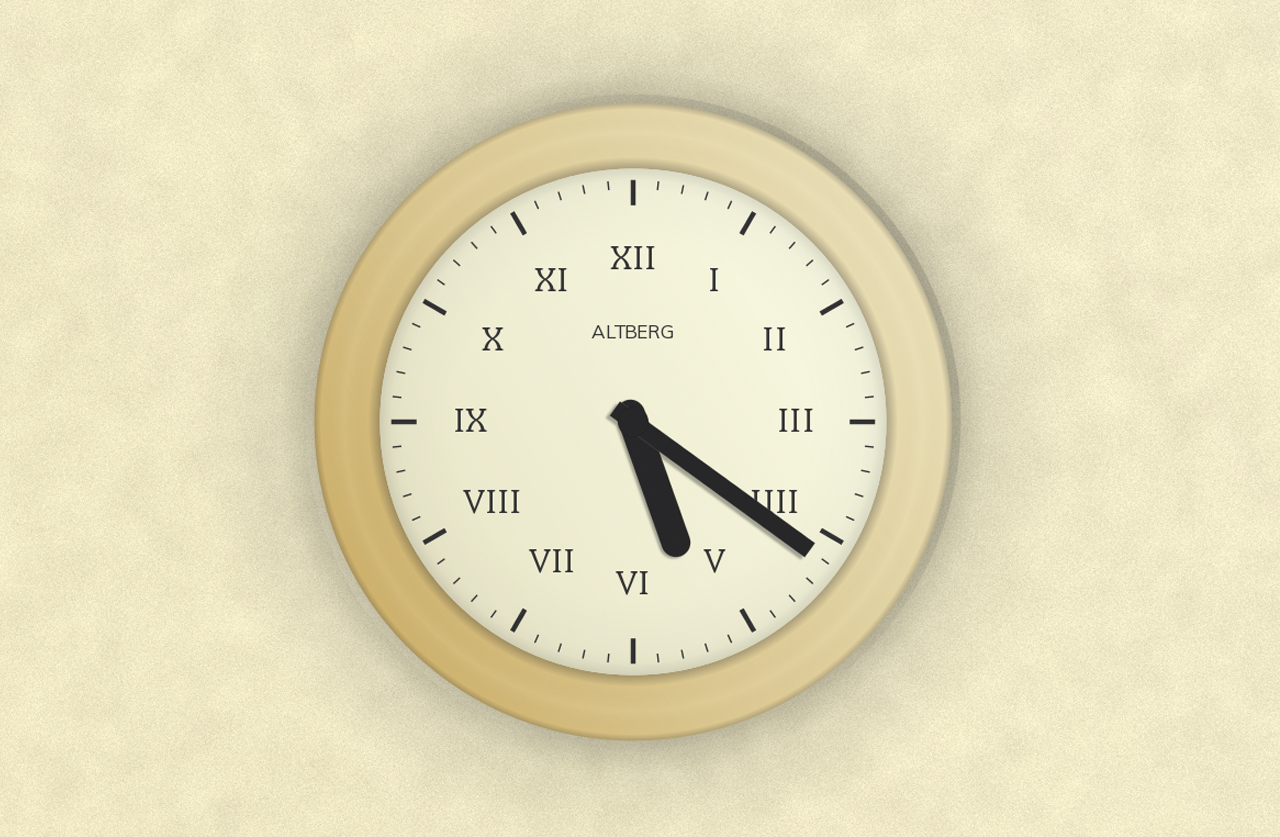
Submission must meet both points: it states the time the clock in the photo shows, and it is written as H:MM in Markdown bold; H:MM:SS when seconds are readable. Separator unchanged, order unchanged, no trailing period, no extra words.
**5:21**
